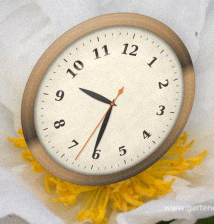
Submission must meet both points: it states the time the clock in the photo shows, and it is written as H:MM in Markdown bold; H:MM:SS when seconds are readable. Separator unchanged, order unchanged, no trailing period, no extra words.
**9:30:33**
